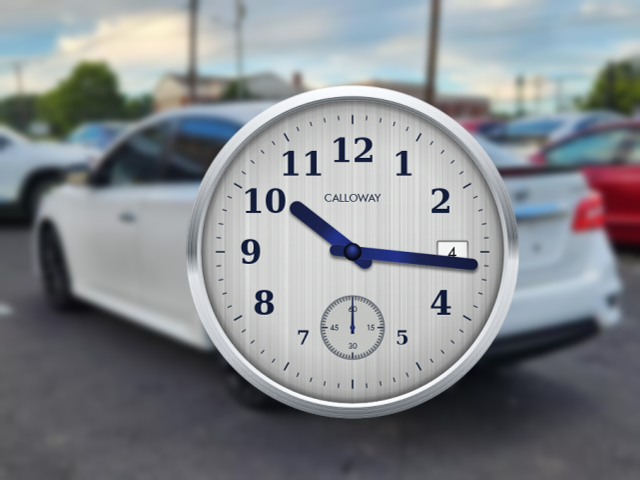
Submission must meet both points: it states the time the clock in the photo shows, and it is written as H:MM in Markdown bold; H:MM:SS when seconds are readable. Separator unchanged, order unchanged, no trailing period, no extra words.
**10:16**
